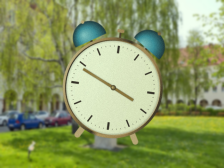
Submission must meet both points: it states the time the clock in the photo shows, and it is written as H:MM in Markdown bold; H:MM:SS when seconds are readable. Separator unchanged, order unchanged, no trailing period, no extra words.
**3:49**
